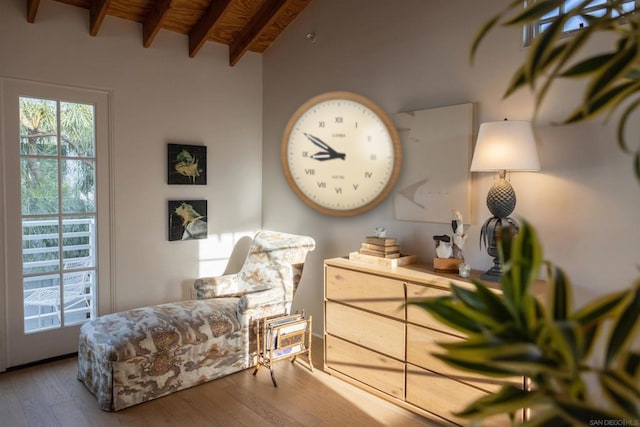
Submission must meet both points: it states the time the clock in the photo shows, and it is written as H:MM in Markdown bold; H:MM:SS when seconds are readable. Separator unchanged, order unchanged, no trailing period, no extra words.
**8:50**
